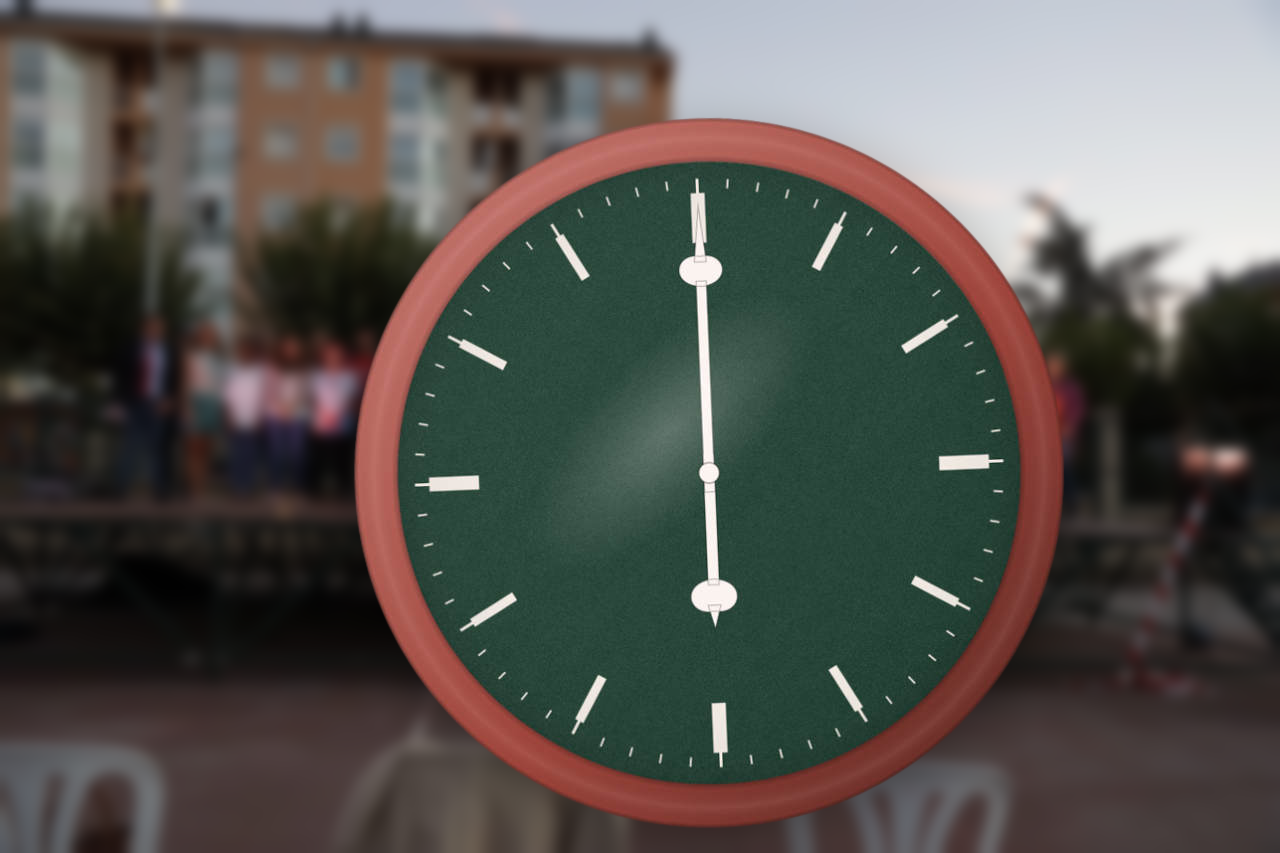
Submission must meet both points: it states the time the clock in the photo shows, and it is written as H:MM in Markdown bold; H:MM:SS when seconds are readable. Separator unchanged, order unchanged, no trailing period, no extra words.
**6:00**
